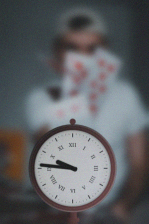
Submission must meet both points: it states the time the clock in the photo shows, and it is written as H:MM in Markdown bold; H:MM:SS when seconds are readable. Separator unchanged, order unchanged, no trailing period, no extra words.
**9:46**
